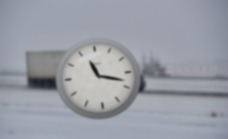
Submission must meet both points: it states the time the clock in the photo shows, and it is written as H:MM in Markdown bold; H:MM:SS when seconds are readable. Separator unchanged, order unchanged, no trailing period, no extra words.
**11:18**
